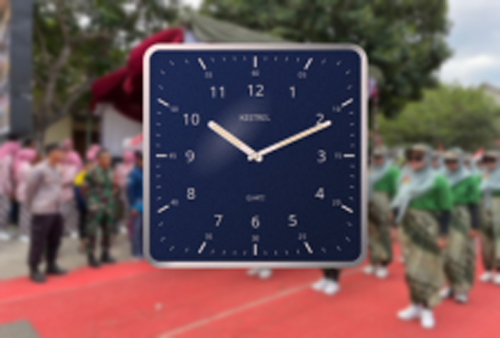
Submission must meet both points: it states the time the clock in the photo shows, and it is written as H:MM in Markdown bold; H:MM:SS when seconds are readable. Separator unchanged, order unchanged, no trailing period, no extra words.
**10:11**
